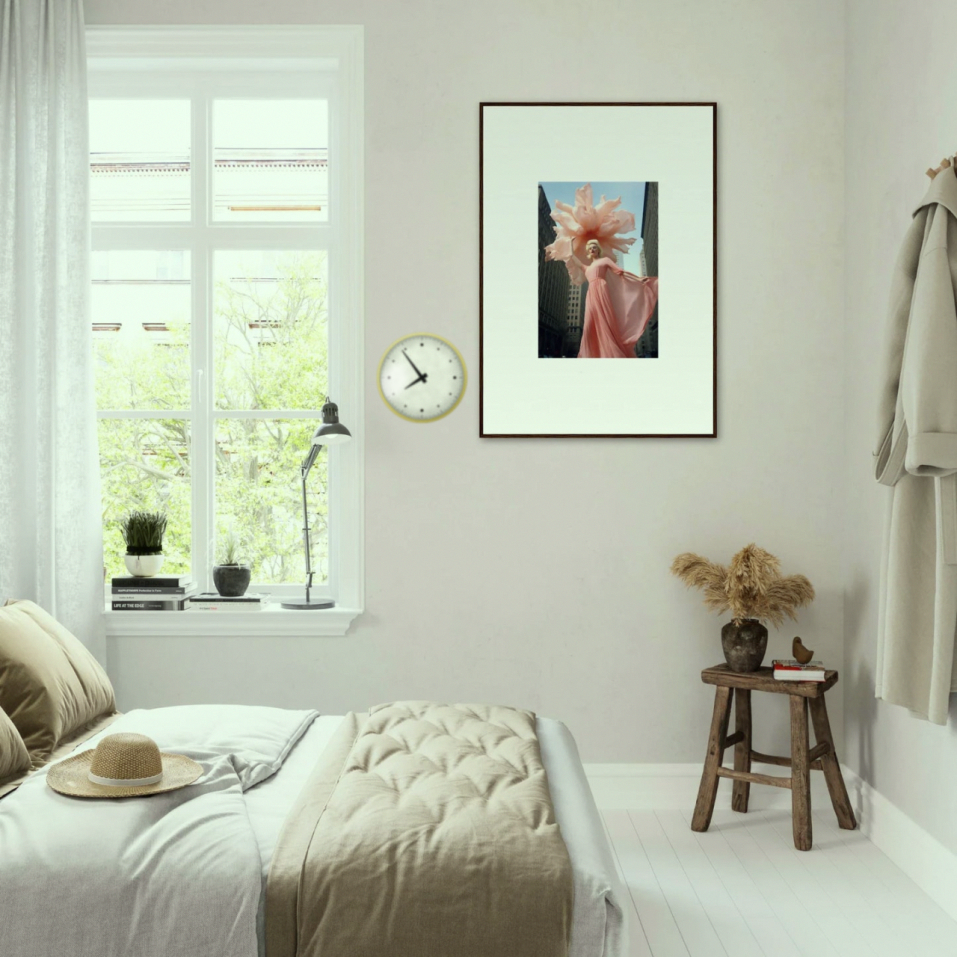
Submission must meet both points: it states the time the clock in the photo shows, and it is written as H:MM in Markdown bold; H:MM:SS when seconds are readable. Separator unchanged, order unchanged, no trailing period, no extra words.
**7:54**
